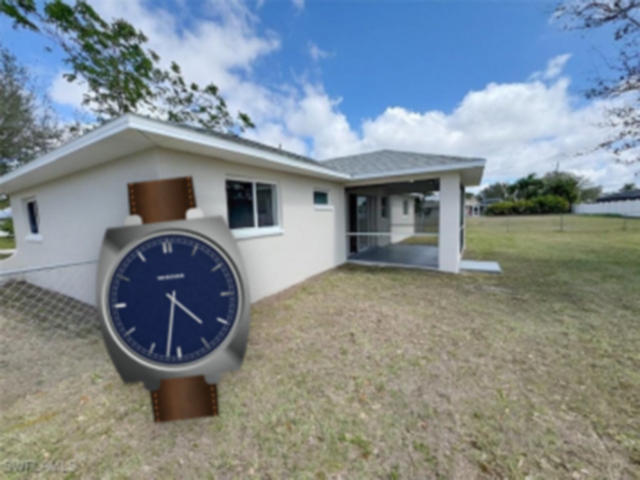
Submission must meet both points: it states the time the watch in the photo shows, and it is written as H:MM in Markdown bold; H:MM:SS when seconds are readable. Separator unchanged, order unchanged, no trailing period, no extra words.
**4:32**
